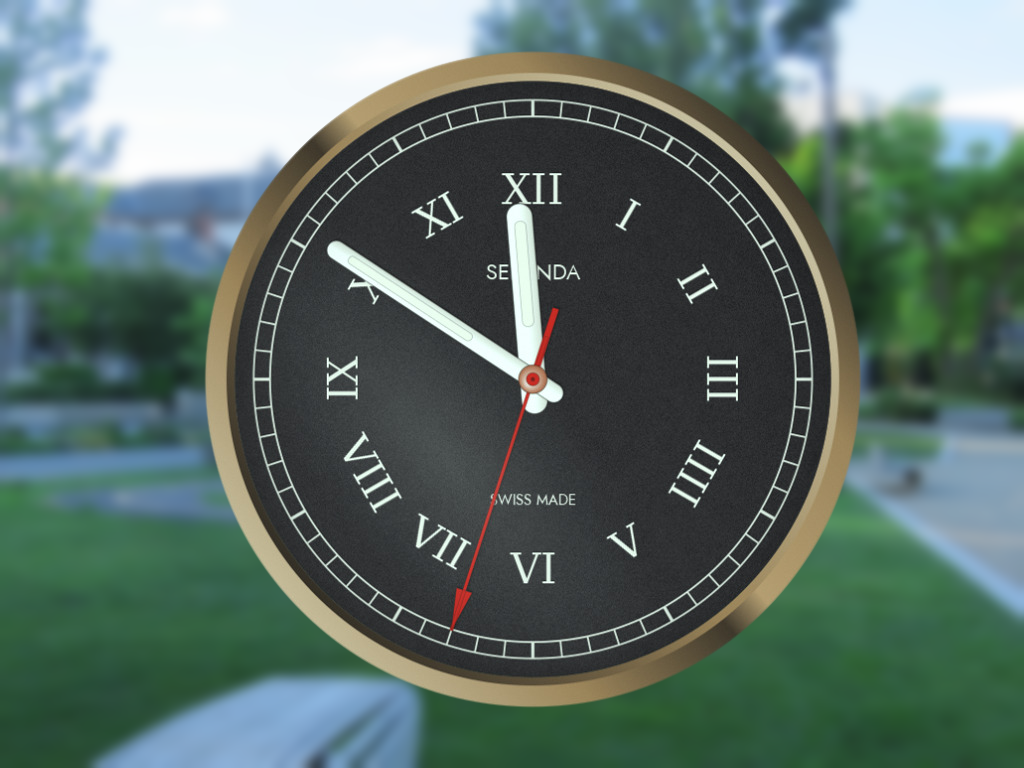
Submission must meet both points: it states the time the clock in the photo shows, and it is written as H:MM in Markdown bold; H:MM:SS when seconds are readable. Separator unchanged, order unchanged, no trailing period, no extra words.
**11:50:33**
